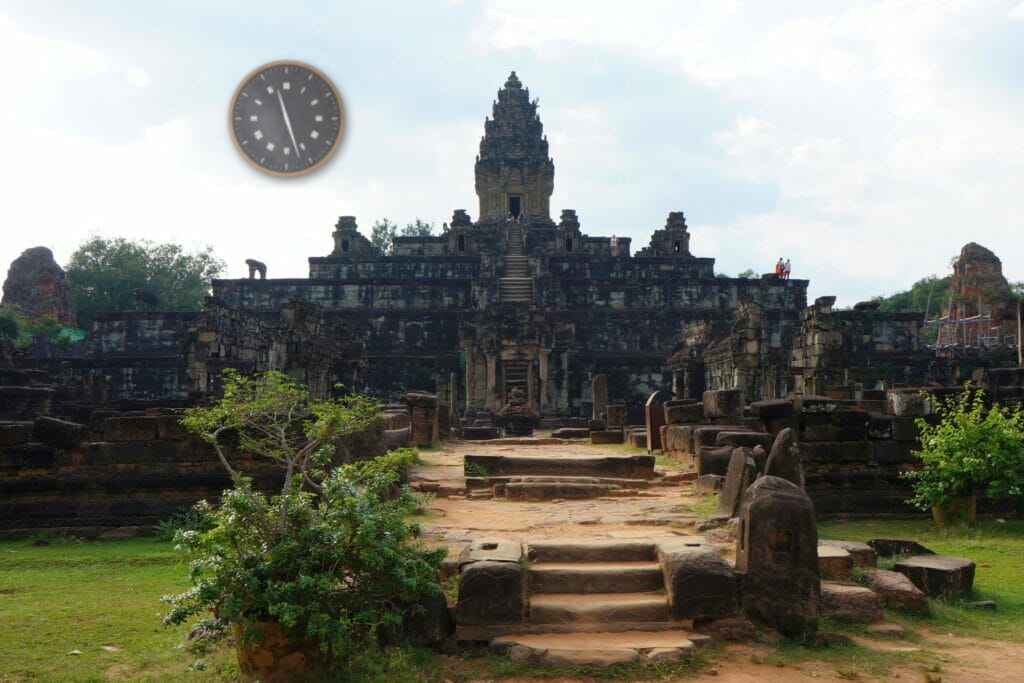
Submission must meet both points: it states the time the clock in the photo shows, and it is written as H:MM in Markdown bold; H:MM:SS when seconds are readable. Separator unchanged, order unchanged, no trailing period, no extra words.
**11:27**
